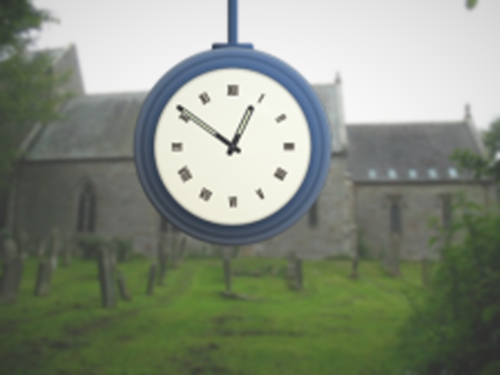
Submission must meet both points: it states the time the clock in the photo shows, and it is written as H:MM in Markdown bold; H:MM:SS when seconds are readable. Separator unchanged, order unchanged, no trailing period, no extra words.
**12:51**
